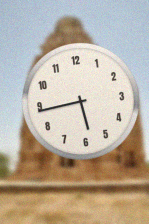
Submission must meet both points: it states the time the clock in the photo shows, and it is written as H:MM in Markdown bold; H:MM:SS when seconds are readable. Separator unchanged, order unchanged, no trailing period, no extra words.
**5:44**
